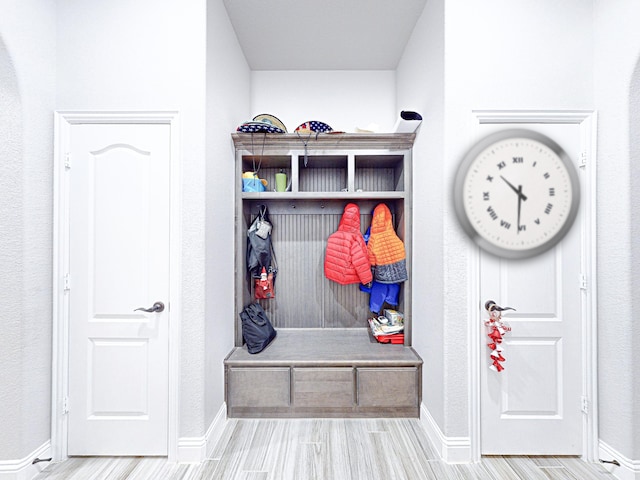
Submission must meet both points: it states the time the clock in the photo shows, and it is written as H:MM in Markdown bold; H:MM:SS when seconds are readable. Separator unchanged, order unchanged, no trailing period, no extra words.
**10:31**
